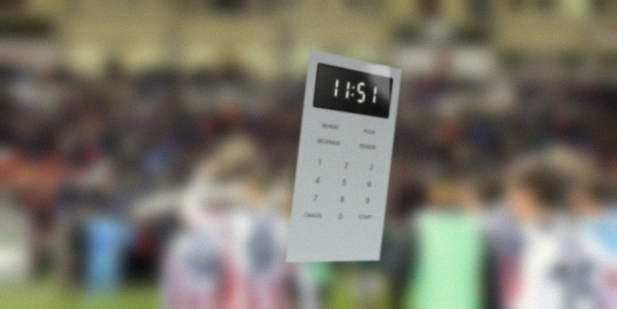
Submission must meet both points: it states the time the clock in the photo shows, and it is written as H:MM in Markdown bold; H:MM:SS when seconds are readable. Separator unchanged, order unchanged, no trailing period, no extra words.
**11:51**
